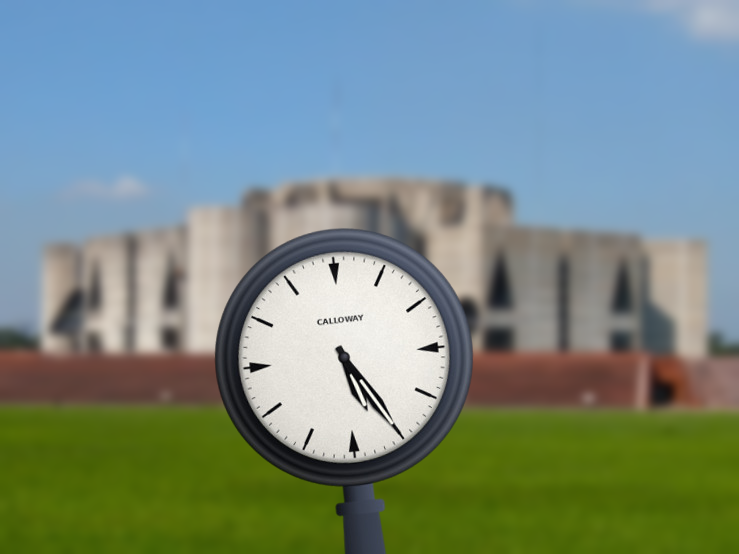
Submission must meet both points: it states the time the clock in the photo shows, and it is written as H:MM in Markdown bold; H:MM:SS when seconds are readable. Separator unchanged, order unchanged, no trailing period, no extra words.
**5:25**
